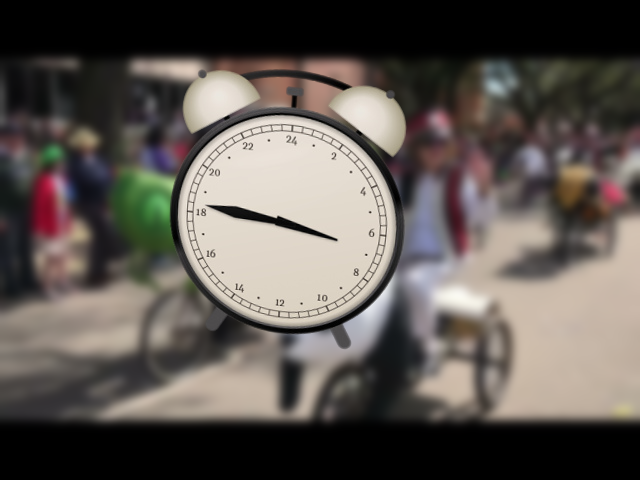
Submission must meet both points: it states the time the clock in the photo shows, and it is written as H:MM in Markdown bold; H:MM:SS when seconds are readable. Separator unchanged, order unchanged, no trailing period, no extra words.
**6:46**
